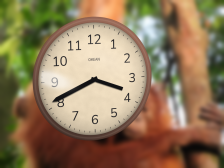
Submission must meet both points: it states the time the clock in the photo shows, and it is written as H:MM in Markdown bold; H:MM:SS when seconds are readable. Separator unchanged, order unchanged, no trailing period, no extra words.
**3:41**
